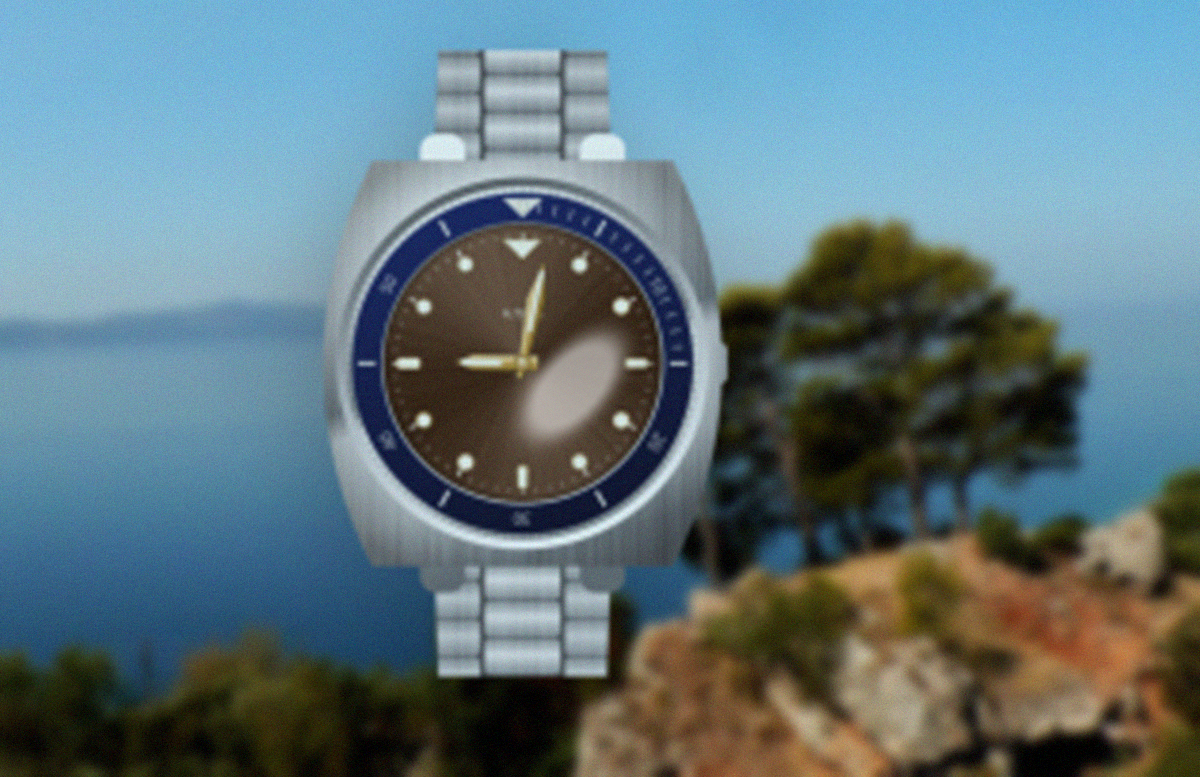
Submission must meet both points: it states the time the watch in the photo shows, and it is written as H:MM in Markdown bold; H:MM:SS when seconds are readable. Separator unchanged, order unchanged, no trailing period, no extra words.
**9:02**
